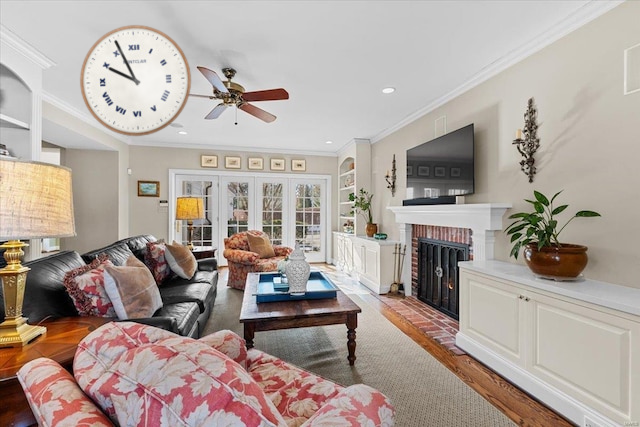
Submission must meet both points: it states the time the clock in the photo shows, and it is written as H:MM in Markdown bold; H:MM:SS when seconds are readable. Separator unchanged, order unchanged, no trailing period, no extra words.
**9:56**
